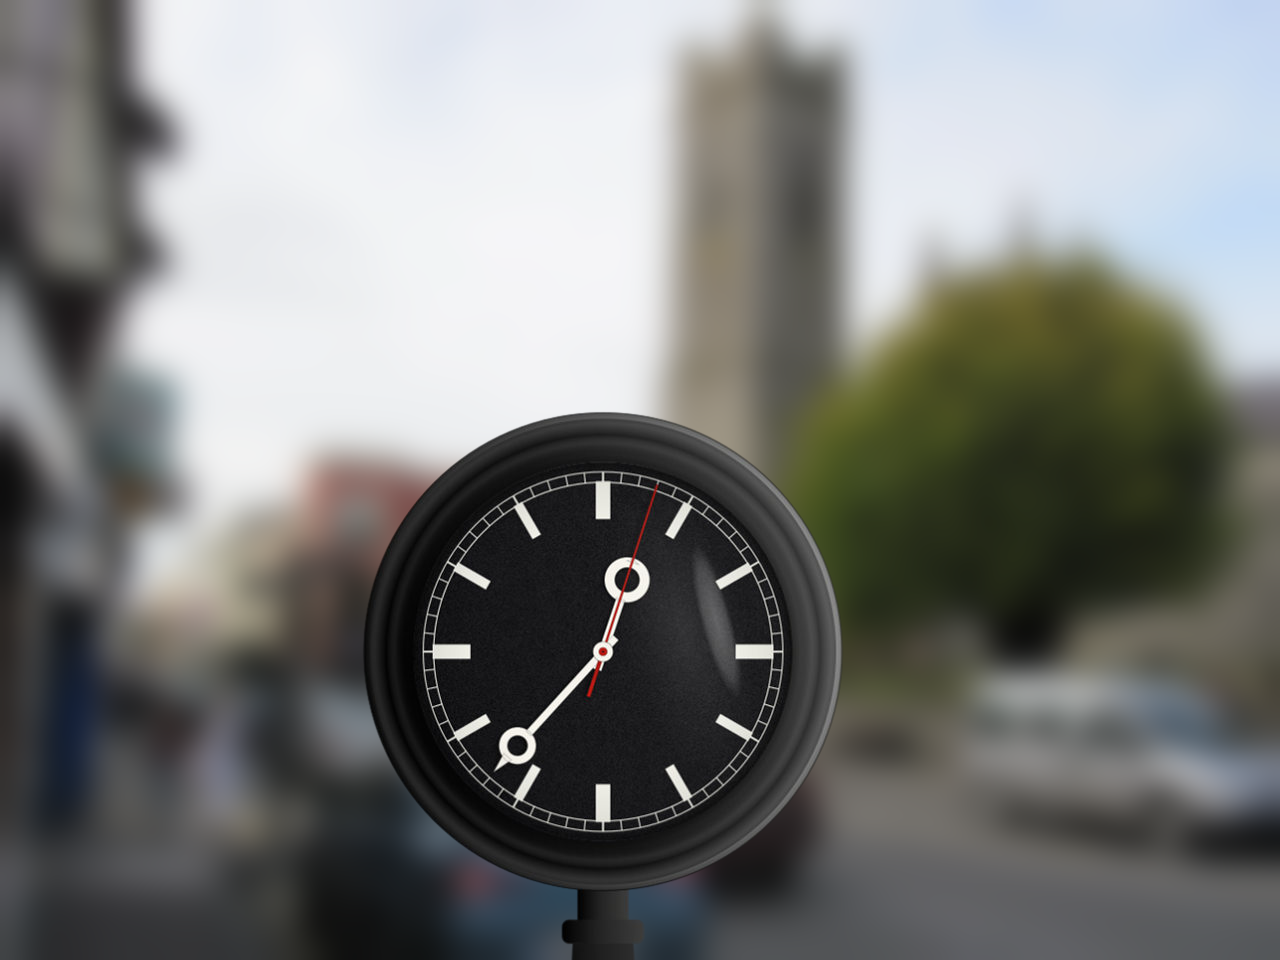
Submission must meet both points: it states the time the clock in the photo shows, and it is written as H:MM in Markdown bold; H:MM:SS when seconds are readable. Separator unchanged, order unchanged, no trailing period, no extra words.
**12:37:03**
